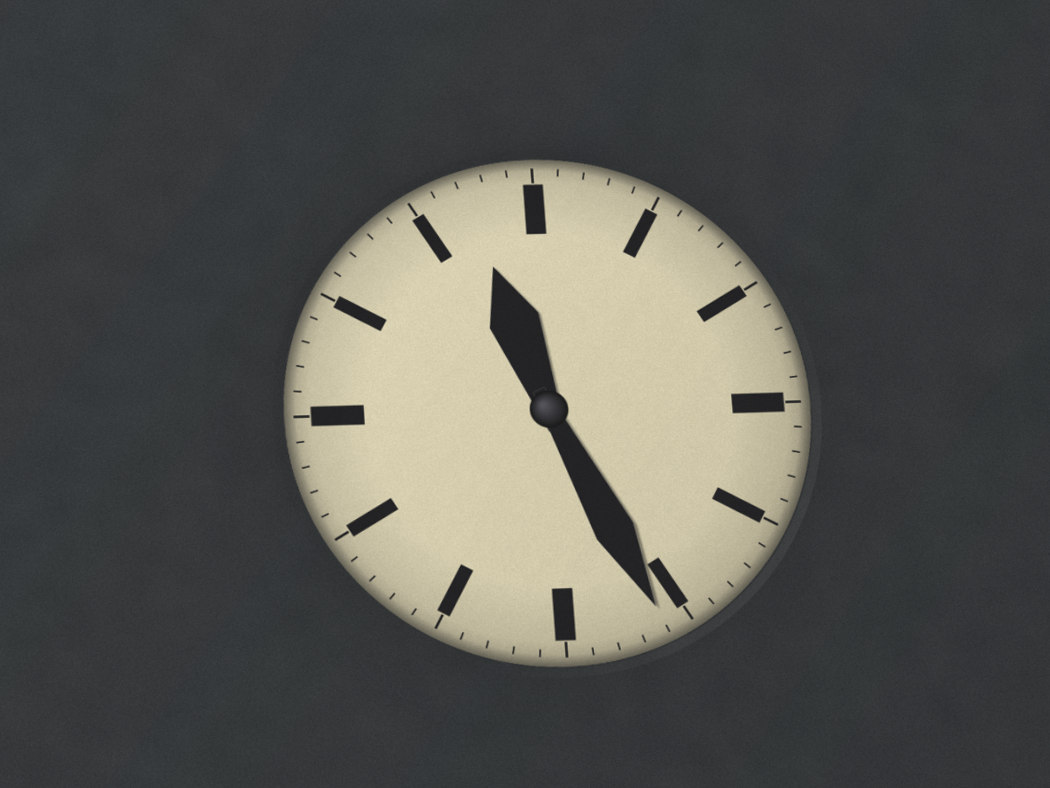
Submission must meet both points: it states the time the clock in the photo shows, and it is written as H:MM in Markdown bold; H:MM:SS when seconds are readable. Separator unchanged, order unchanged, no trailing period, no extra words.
**11:26**
